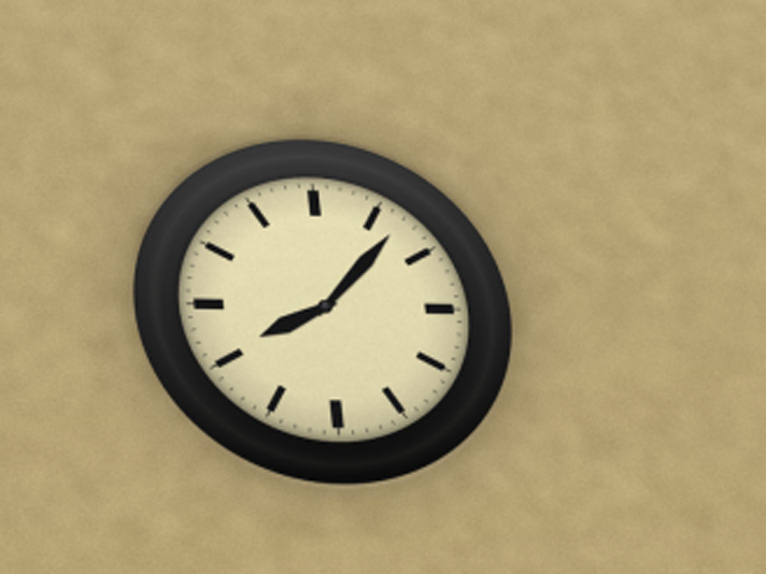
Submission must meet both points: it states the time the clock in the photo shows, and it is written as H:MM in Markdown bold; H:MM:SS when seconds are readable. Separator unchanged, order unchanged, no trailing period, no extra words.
**8:07**
